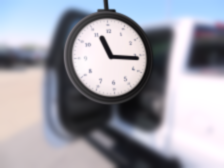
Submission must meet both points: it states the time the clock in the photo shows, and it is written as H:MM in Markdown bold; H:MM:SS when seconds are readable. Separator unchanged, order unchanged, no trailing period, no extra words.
**11:16**
